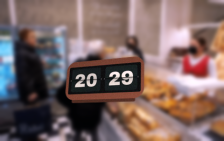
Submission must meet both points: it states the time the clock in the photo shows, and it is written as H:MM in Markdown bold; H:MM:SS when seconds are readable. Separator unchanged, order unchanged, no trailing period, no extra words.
**20:29**
